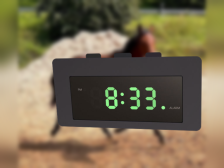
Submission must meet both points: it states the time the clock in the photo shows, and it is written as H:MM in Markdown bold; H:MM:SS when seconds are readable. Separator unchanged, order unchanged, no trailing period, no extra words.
**8:33**
